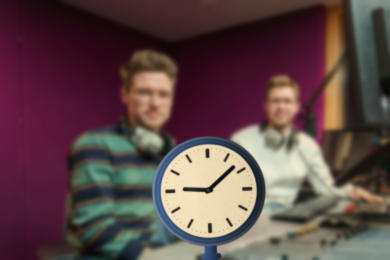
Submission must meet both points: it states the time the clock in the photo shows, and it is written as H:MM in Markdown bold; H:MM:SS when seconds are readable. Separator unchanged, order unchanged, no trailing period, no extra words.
**9:08**
